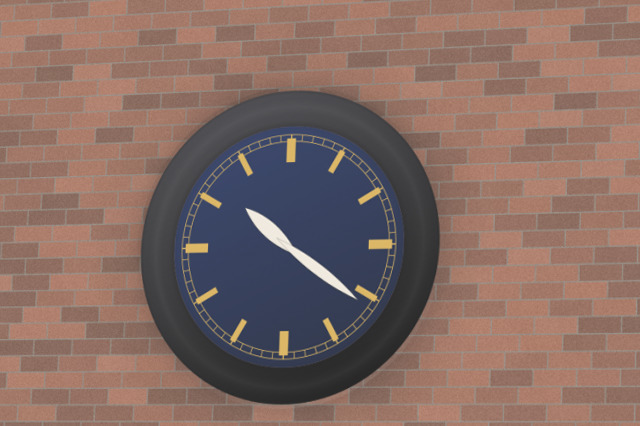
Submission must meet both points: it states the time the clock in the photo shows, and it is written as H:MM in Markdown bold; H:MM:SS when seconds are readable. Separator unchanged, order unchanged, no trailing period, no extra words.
**10:21**
